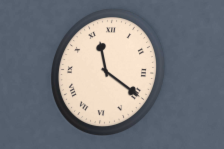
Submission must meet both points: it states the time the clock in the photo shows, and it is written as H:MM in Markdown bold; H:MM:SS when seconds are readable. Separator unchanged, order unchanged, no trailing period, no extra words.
**11:20**
